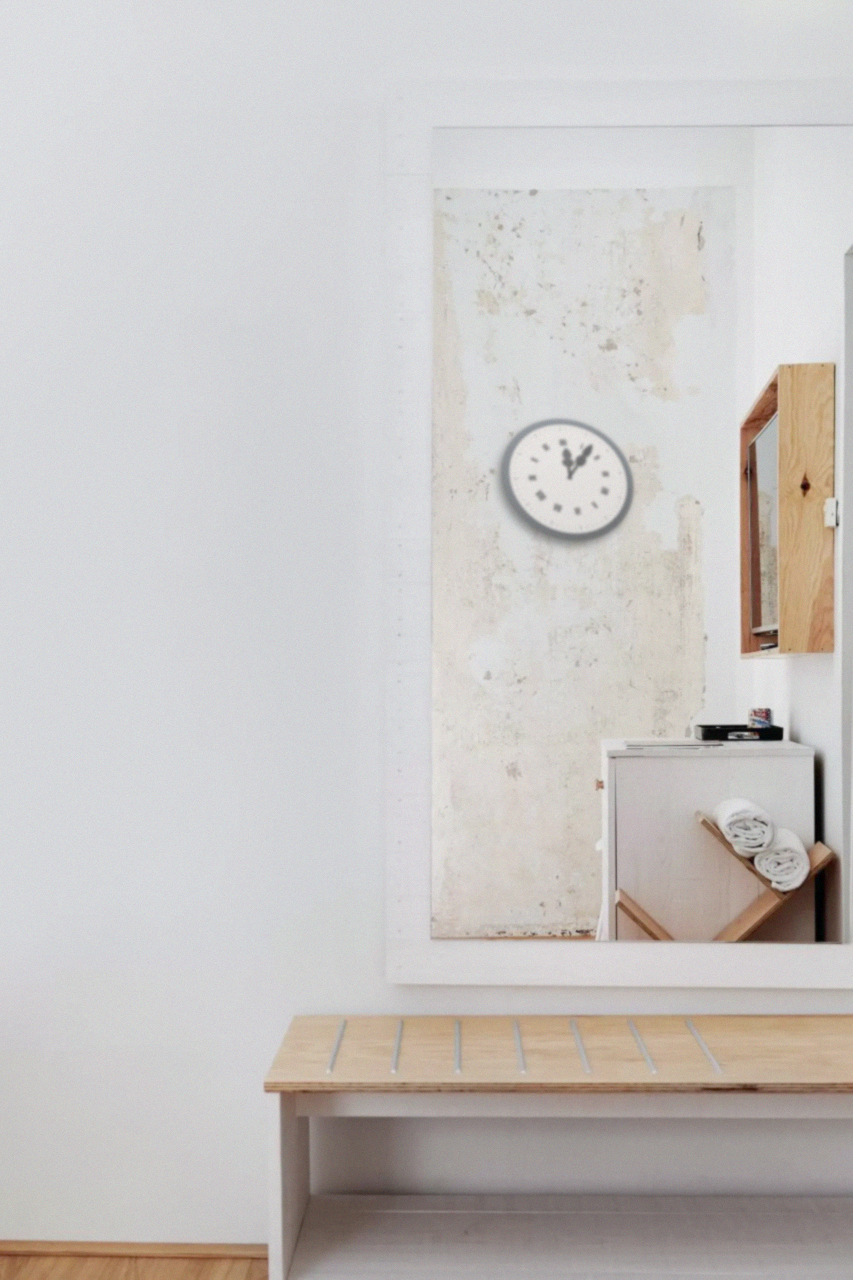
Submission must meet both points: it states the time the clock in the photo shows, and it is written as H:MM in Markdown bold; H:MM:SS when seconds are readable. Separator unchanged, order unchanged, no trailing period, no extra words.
**12:07**
